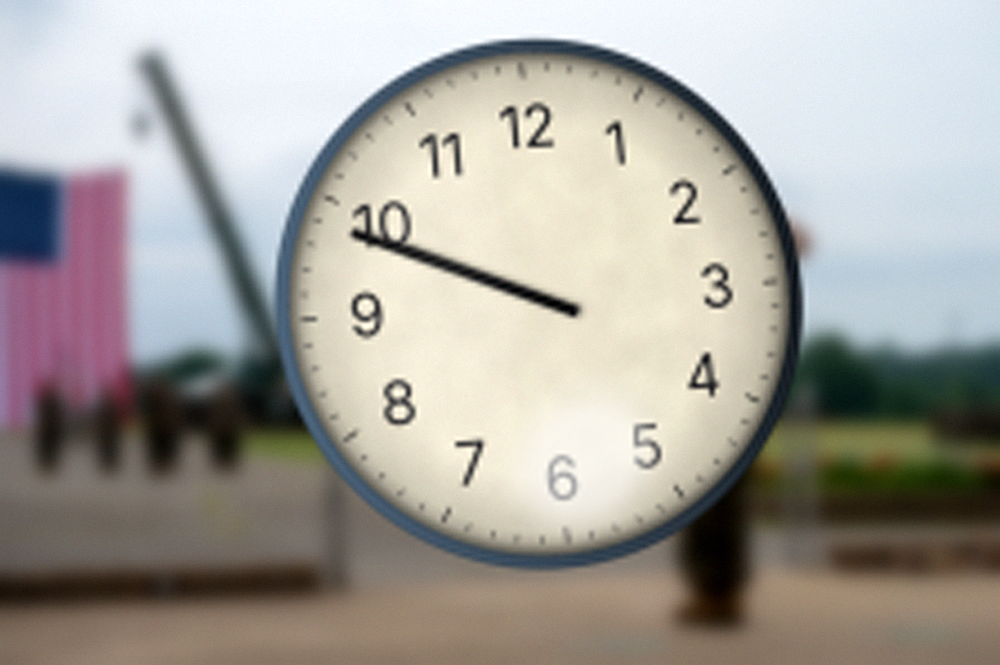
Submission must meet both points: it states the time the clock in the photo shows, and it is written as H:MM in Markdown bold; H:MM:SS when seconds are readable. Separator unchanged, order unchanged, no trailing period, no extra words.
**9:49**
